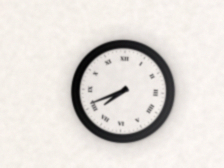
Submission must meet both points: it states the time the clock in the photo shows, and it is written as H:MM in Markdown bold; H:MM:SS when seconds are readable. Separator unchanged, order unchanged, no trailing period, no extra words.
**7:41**
